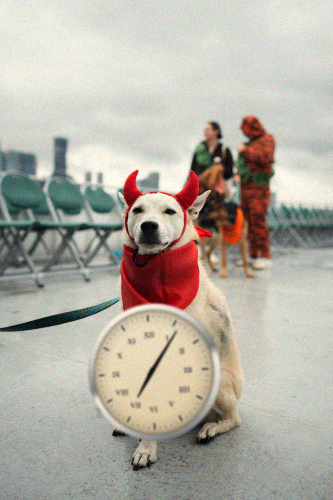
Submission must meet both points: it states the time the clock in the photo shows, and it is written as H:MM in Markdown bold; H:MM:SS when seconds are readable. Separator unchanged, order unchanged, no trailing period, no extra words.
**7:06**
